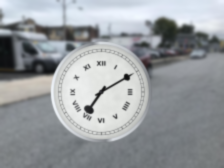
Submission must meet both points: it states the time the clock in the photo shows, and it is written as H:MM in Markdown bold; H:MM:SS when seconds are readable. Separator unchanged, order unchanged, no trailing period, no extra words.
**7:10**
